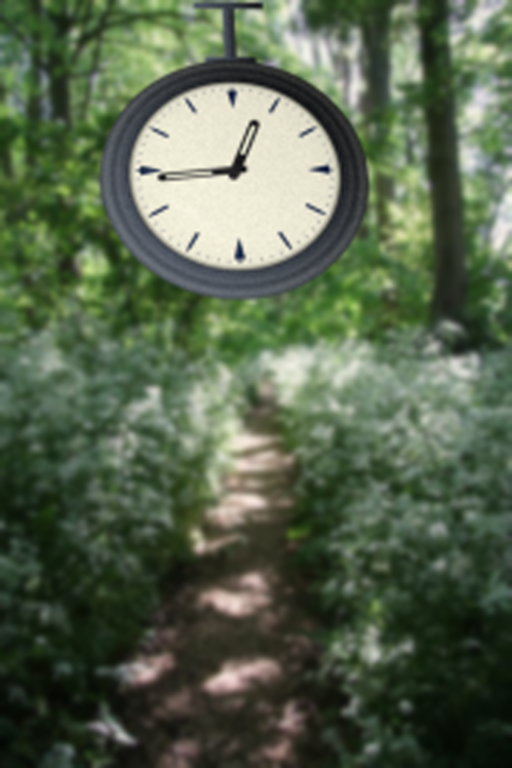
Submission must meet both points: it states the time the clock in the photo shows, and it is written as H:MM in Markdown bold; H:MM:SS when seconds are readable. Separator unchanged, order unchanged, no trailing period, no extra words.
**12:44**
